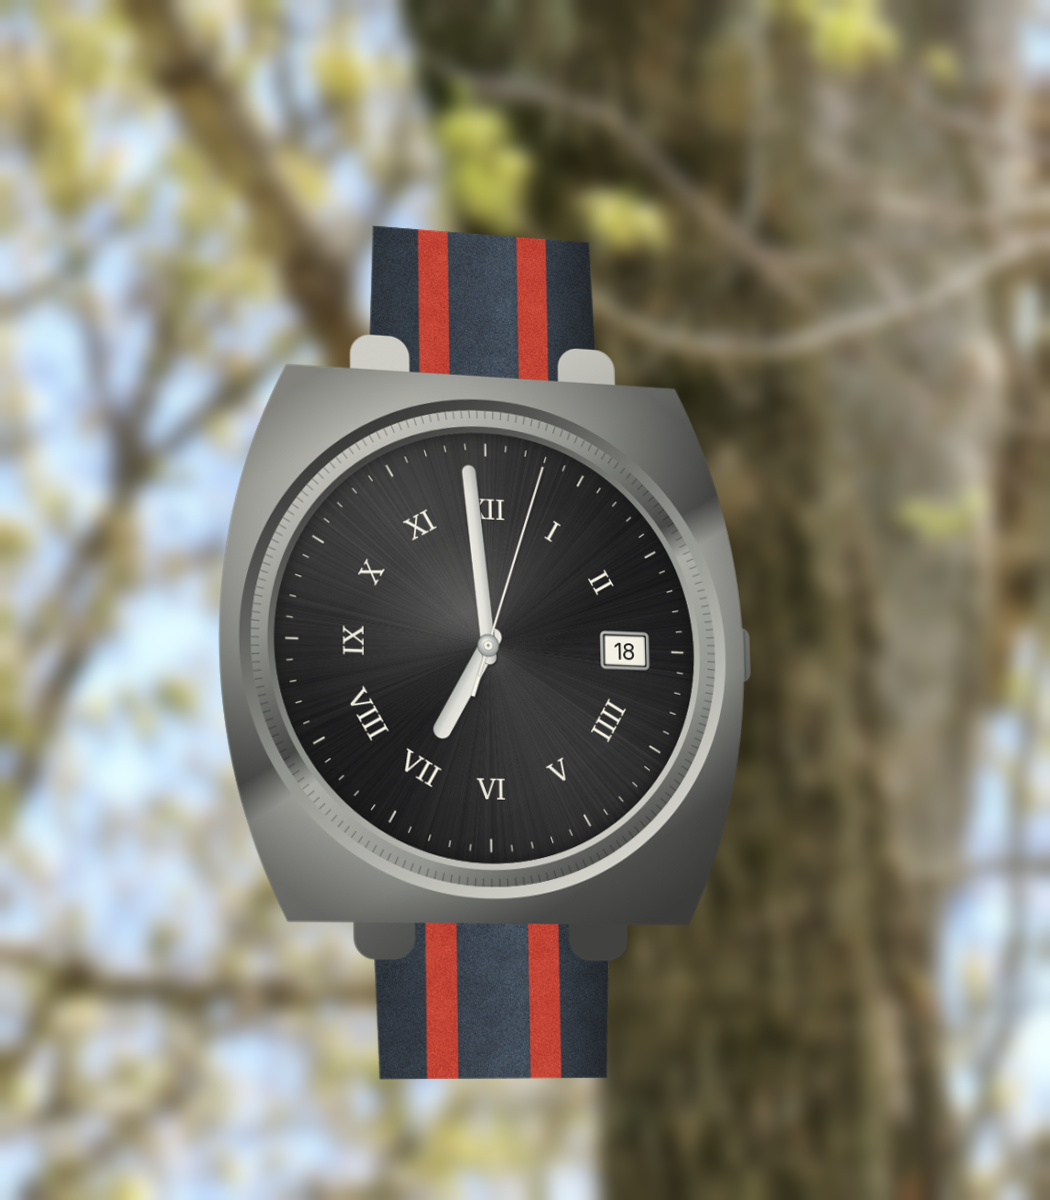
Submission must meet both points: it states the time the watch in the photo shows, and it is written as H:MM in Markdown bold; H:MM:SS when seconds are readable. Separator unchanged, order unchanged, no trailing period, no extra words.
**6:59:03**
